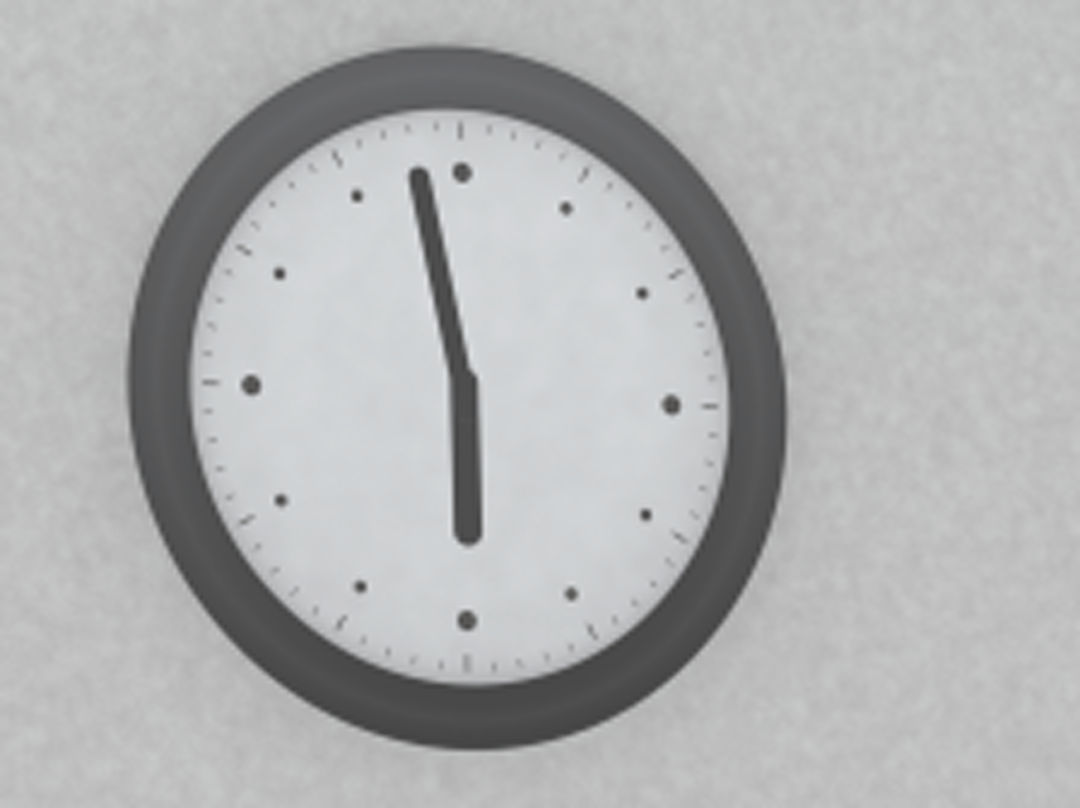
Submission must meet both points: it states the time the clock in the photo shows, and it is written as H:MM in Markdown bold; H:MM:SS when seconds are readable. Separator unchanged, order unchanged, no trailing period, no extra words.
**5:58**
